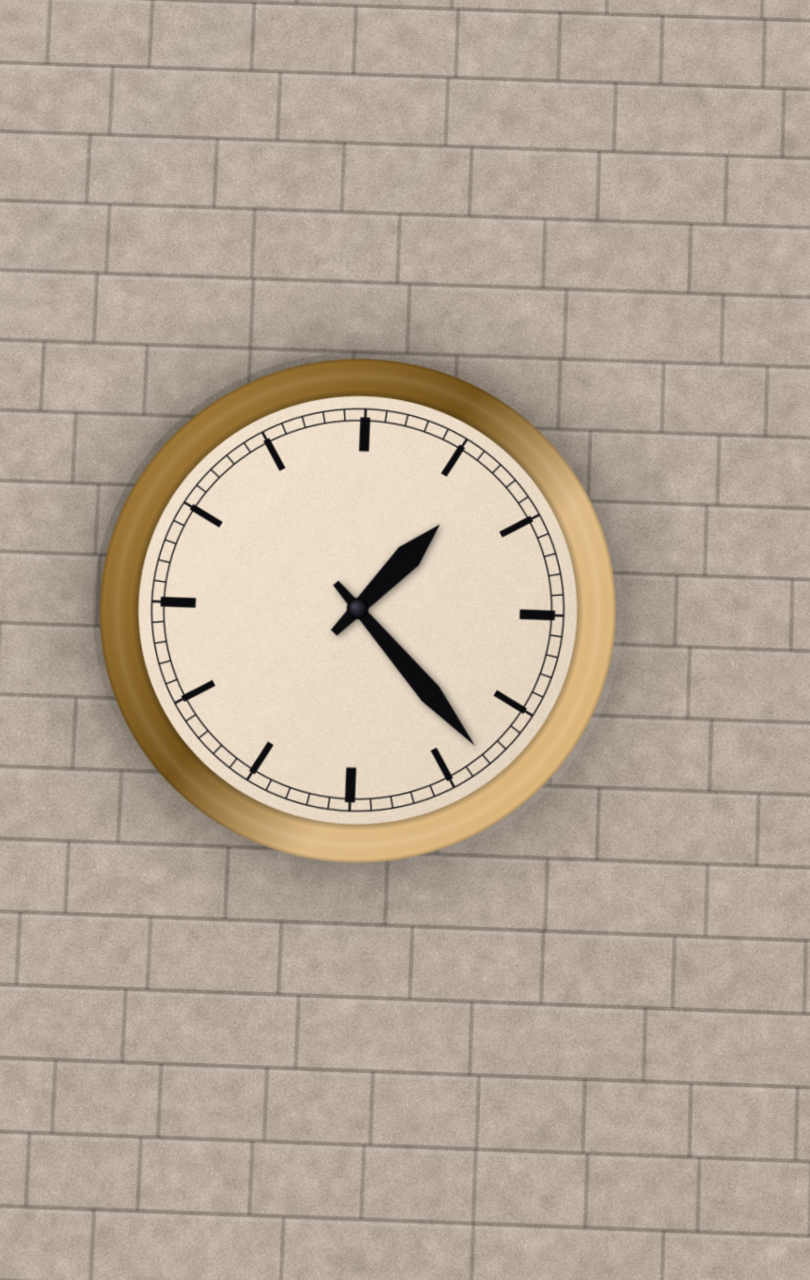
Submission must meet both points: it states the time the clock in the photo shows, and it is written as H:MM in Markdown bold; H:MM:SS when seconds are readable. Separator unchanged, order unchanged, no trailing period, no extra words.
**1:23**
